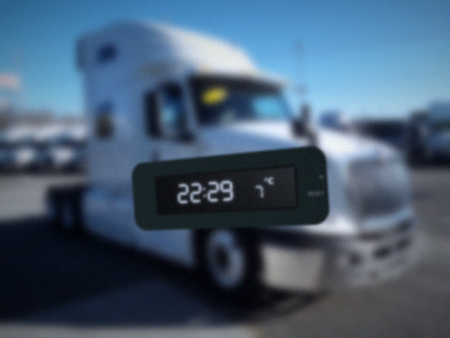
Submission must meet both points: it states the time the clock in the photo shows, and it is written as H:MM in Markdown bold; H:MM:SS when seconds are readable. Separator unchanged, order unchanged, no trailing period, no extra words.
**22:29**
